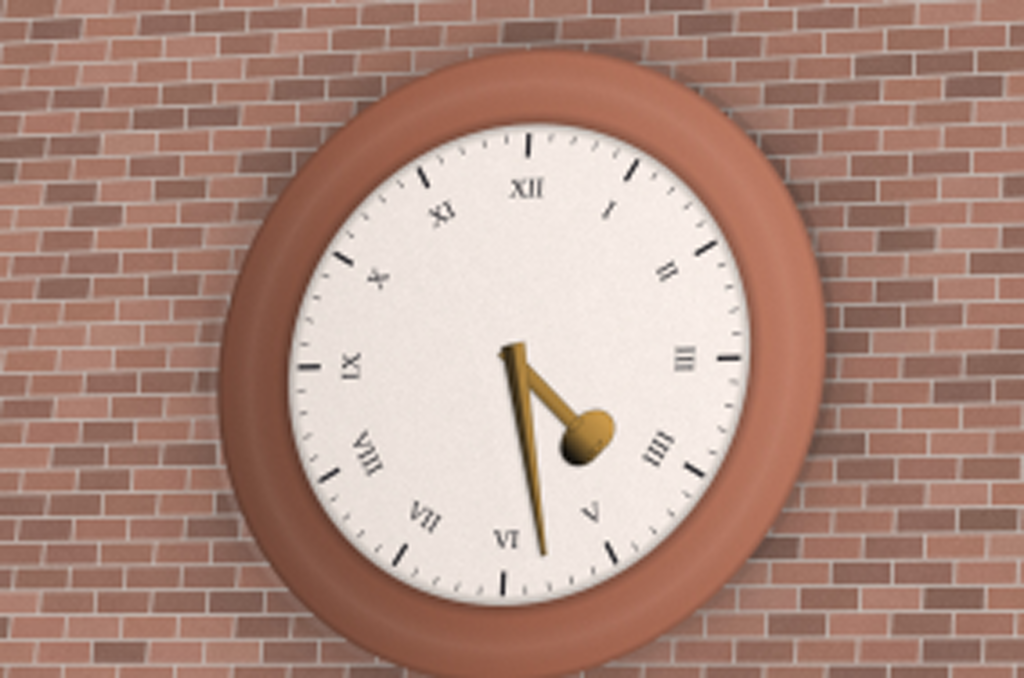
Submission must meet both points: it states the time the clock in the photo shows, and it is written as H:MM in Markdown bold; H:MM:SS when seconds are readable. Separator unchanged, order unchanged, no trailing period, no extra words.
**4:28**
